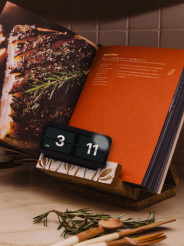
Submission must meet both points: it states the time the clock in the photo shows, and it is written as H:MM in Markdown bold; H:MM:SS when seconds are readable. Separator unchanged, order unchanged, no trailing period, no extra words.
**3:11**
